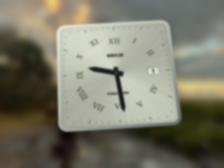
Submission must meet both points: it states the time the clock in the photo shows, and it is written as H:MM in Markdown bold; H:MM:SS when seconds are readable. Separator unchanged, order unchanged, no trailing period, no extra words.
**9:29**
